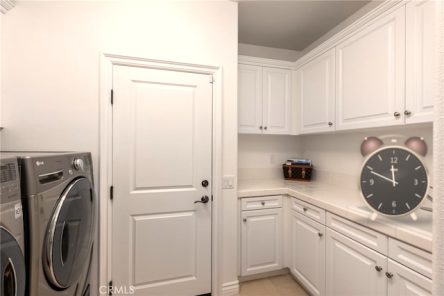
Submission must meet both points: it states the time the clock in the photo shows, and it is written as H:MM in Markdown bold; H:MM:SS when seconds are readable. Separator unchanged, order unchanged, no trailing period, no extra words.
**11:49**
